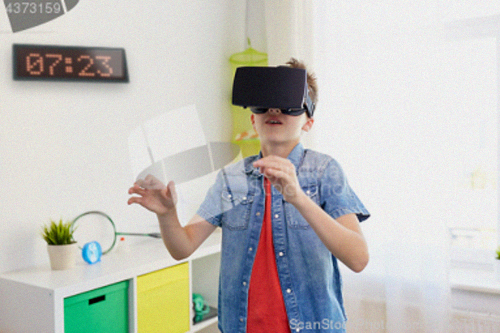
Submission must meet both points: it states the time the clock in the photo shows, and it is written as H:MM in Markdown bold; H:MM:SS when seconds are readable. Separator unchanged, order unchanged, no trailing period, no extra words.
**7:23**
